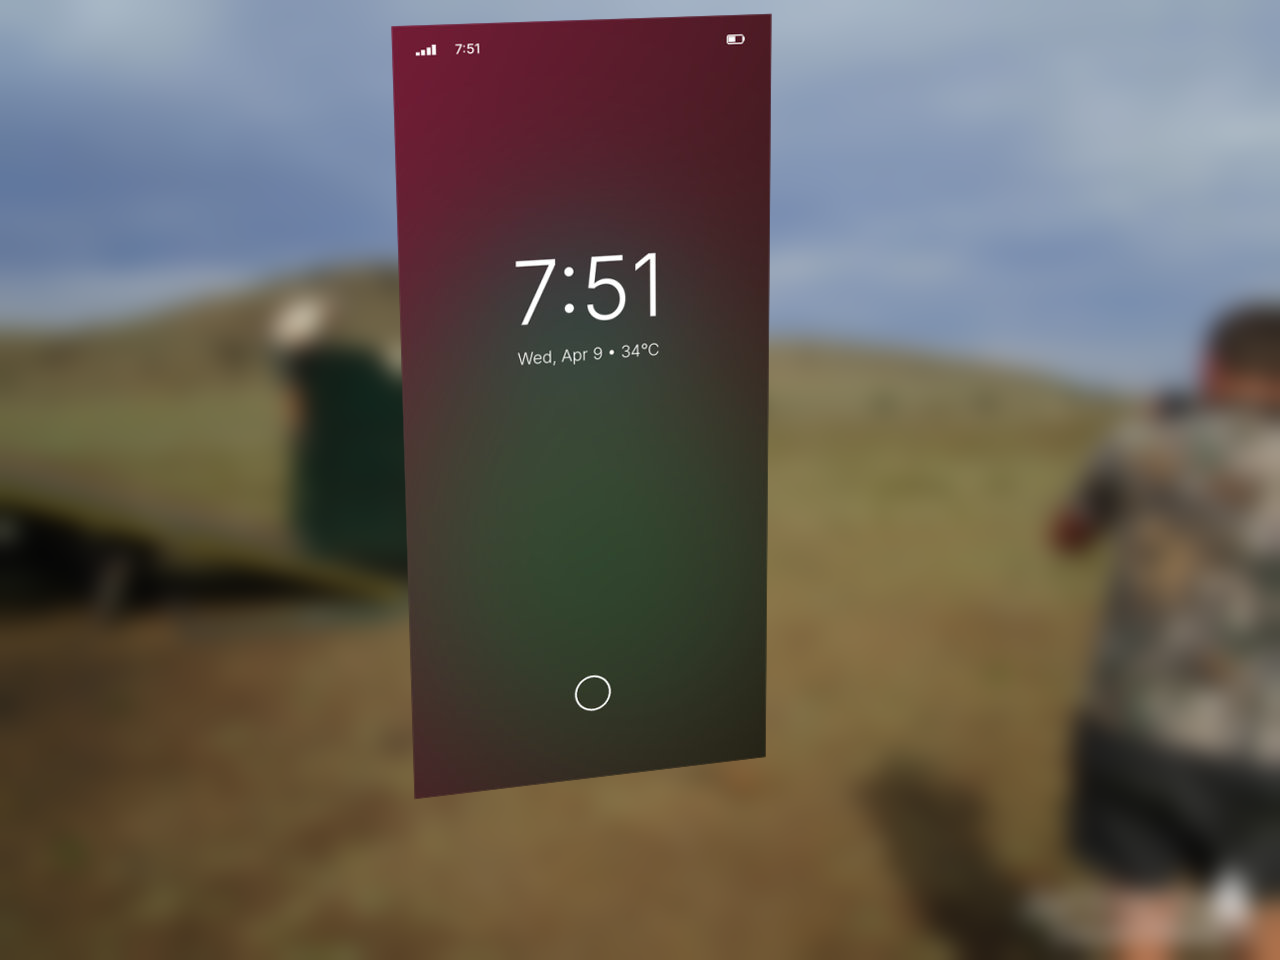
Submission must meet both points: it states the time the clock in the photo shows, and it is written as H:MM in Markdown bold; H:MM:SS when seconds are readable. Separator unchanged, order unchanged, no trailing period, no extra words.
**7:51**
